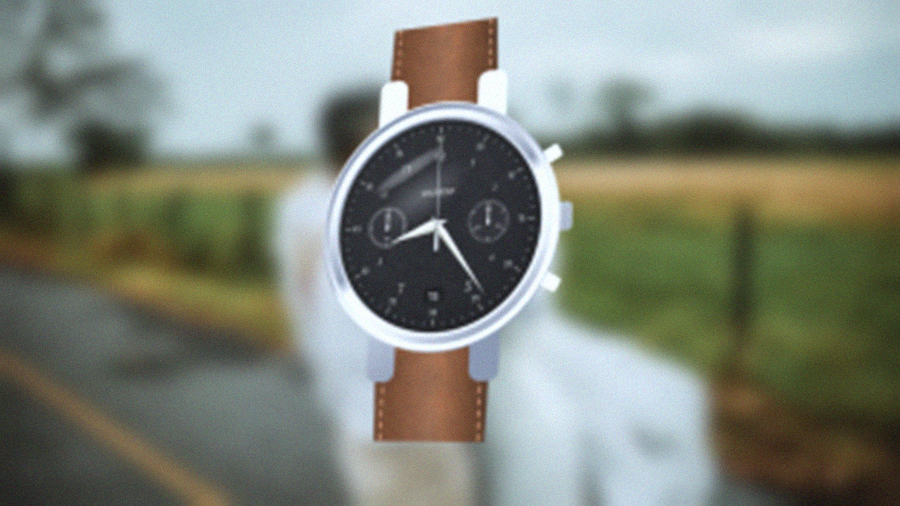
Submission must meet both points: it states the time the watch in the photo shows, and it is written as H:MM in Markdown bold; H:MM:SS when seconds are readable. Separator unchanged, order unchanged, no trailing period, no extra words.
**8:24**
